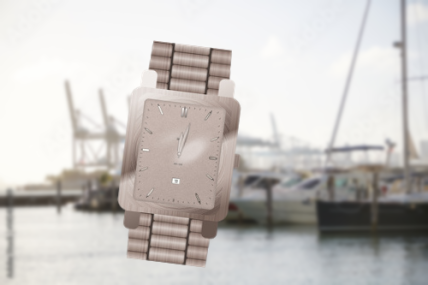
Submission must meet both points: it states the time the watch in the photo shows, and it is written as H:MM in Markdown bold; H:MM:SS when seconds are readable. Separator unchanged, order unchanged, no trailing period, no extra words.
**12:02**
